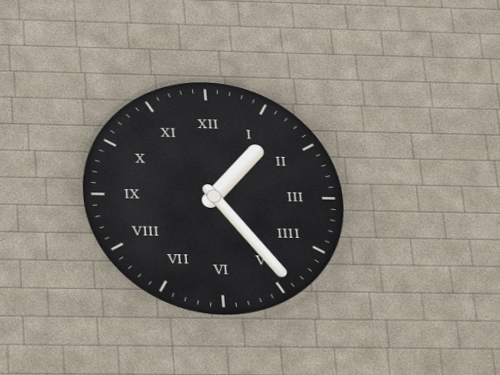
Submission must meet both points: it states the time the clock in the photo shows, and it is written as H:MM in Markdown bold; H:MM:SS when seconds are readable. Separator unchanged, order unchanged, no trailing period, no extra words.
**1:24**
